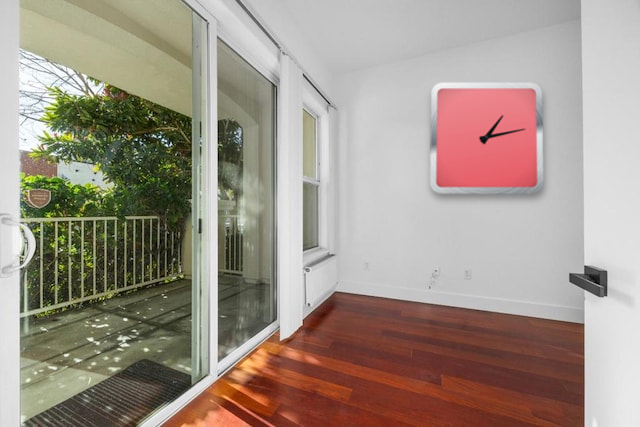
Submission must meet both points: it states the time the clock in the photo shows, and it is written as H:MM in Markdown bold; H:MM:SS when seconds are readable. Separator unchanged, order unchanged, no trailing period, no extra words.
**1:13**
